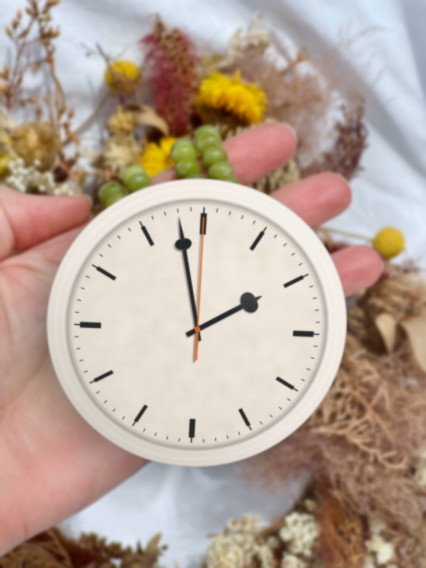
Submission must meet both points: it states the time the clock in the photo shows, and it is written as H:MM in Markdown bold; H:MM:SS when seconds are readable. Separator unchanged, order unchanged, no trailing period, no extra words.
**1:58:00**
